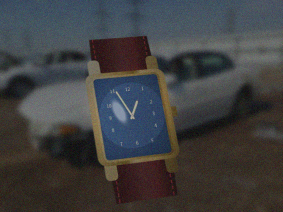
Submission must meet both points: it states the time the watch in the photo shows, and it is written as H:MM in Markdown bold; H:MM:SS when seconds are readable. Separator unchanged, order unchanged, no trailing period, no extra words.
**12:56**
